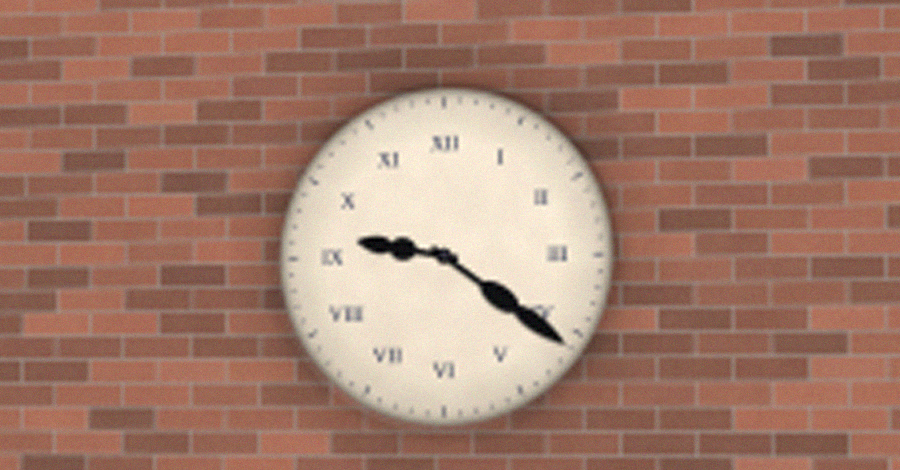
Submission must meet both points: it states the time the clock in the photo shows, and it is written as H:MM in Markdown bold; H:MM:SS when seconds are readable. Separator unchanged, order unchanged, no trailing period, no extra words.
**9:21**
